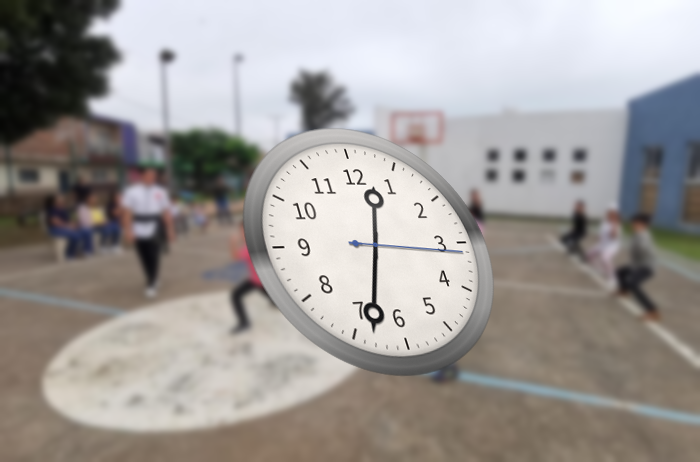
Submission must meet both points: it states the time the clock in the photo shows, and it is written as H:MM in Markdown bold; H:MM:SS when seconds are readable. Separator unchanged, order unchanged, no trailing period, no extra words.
**12:33:16**
